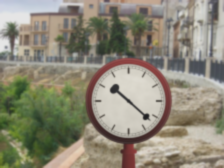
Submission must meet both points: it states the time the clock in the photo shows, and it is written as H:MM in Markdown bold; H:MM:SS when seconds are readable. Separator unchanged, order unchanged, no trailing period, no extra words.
**10:22**
